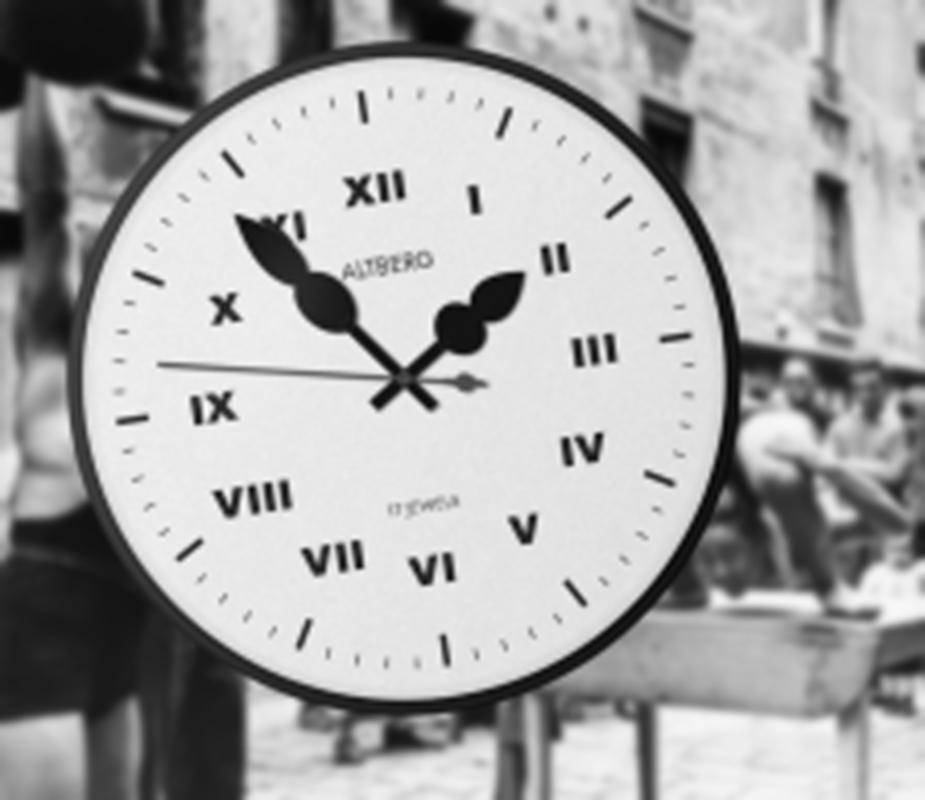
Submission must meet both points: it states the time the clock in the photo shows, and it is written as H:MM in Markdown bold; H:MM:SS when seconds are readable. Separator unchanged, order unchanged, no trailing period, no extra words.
**1:53:47**
